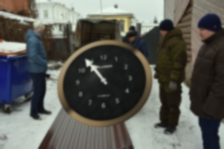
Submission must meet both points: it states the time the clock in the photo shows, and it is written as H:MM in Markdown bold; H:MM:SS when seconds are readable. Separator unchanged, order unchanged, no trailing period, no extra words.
**10:54**
